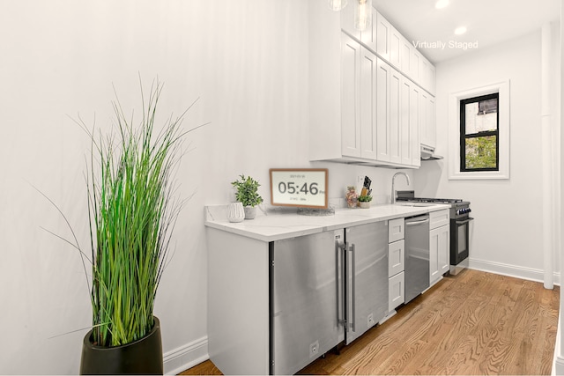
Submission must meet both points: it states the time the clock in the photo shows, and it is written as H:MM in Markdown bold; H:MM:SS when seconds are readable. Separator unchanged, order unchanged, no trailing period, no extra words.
**5:46**
